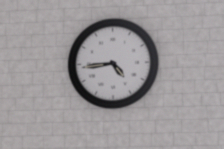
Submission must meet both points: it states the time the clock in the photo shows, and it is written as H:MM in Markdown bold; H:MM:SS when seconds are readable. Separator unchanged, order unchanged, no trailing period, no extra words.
**4:44**
